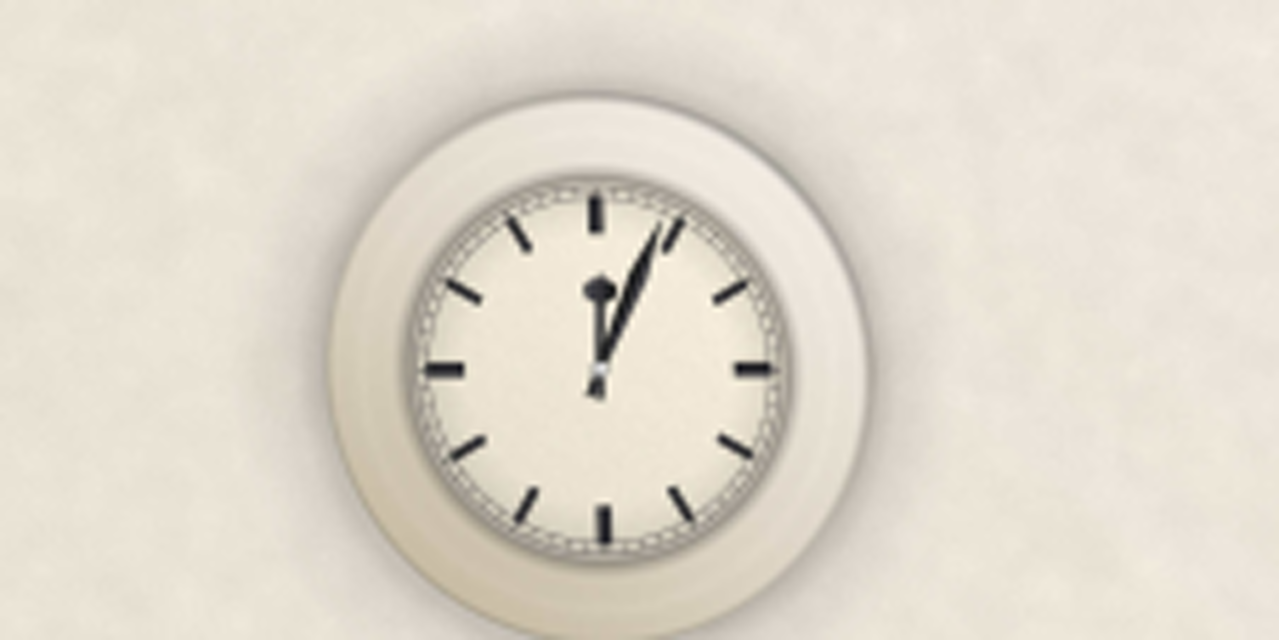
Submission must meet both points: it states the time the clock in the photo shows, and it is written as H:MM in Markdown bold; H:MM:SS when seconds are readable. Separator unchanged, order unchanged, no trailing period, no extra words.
**12:04**
